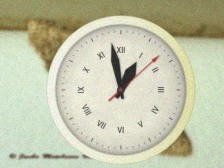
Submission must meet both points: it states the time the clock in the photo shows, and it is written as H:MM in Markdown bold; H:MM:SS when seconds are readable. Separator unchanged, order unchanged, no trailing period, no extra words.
**12:58:08**
